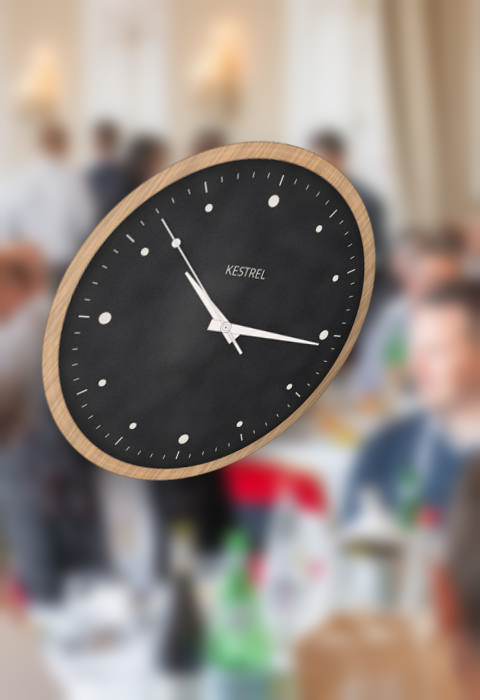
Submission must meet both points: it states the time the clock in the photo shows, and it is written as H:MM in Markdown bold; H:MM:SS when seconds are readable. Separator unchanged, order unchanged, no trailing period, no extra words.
**10:15:52**
